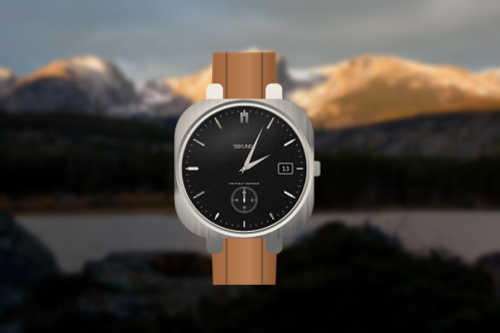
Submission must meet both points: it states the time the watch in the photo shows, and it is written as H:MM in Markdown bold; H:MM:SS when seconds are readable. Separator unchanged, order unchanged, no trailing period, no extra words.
**2:04**
